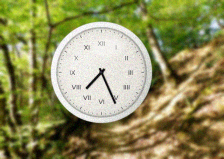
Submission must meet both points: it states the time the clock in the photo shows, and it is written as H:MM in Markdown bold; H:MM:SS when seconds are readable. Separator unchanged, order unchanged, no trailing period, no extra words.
**7:26**
